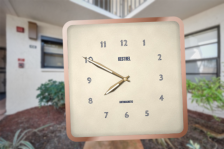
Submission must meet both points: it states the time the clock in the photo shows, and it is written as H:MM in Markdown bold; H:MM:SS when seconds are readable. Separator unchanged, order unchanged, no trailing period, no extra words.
**7:50**
